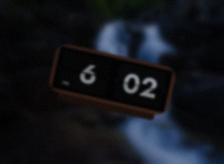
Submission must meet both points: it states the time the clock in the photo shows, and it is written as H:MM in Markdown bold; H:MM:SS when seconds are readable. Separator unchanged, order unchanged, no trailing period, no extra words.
**6:02**
